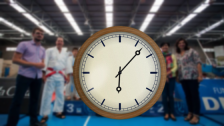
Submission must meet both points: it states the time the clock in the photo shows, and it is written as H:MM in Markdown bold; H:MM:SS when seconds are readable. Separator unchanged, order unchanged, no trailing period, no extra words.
**6:07**
